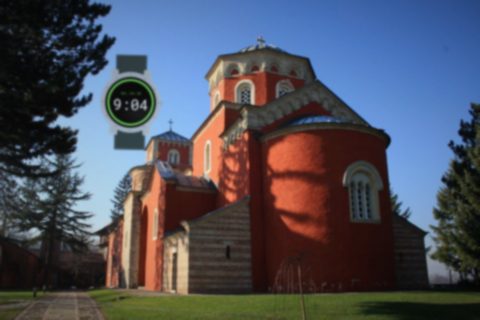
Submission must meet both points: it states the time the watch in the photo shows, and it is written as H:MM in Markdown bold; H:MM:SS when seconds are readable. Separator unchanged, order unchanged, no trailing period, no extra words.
**9:04**
